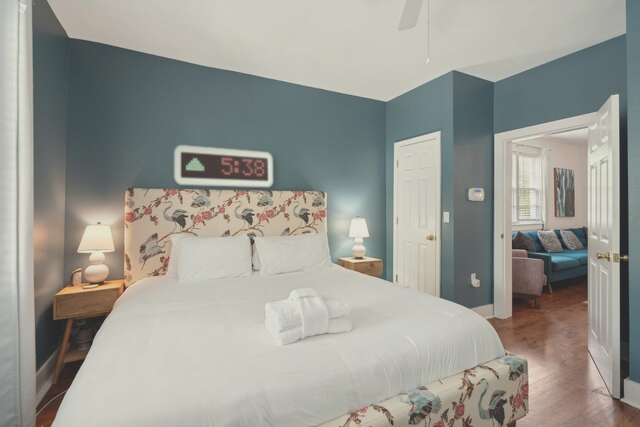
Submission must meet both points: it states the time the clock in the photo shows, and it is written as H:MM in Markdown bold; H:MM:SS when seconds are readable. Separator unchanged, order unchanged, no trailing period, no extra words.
**5:38**
